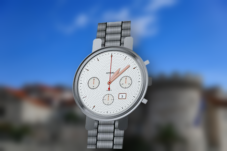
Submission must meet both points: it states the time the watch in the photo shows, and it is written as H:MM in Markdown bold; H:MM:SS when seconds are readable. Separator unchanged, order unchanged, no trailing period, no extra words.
**1:08**
